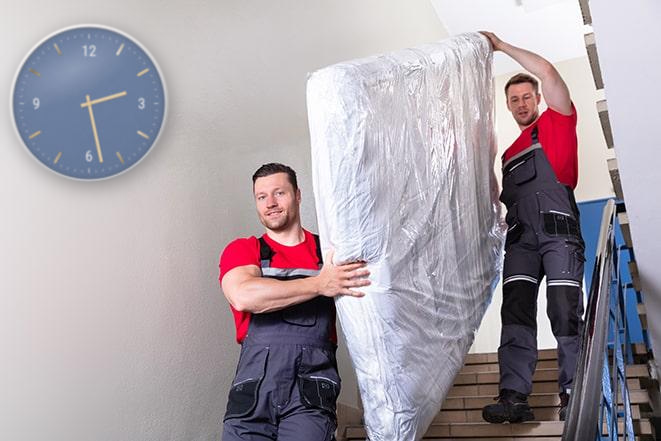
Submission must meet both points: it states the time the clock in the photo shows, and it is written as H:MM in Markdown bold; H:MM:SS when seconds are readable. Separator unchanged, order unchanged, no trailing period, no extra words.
**2:28**
